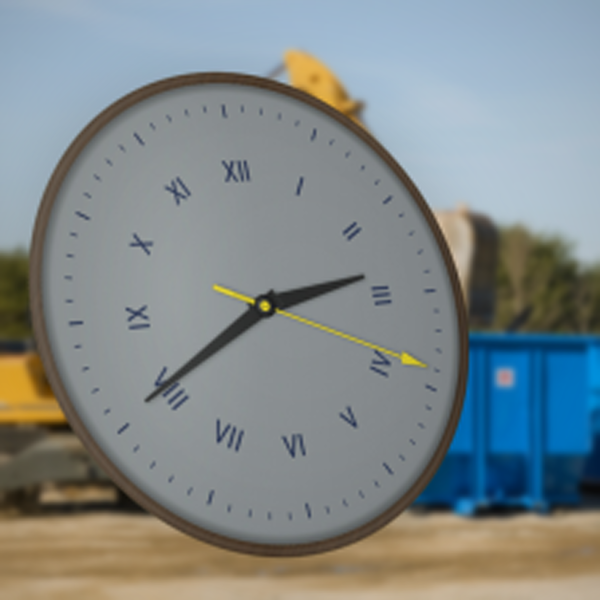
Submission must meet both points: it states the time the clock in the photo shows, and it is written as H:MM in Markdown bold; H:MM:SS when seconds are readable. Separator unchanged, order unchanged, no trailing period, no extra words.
**2:40:19**
